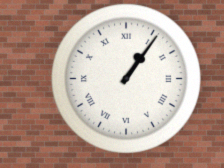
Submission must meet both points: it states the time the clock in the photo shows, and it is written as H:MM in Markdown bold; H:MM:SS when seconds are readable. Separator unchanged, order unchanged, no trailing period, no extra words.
**1:06**
